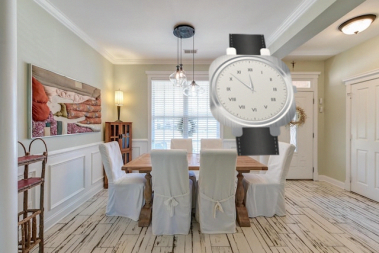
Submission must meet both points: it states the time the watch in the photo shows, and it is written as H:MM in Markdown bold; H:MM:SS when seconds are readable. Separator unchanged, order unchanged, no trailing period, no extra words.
**11:52**
